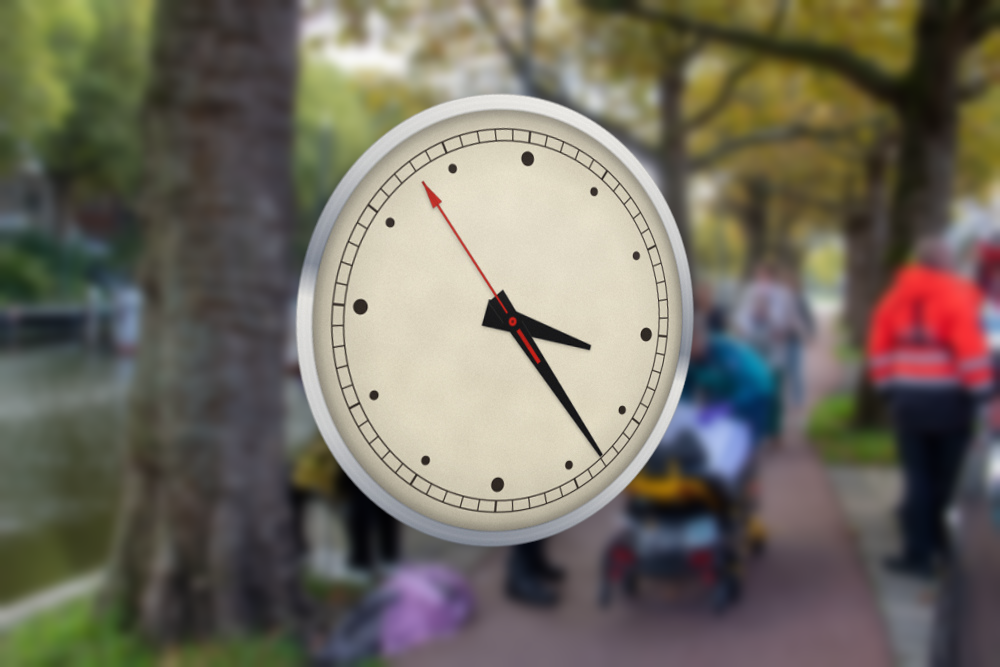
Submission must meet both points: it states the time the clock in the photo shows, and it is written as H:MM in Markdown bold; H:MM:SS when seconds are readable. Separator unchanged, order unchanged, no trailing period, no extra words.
**3:22:53**
